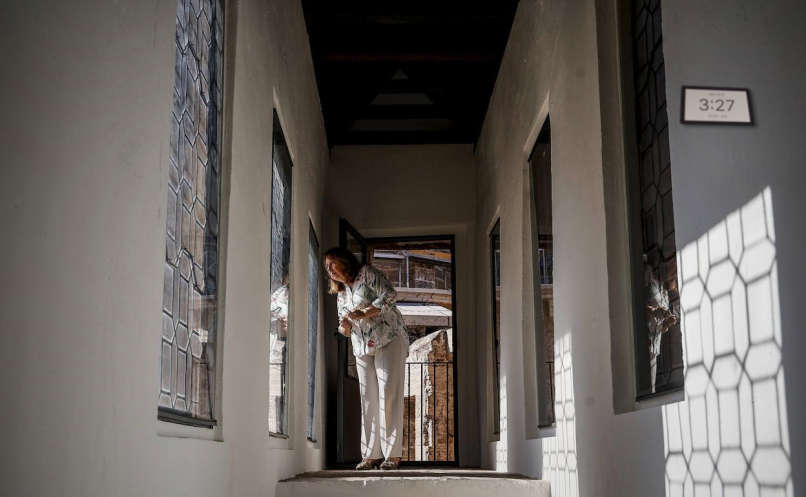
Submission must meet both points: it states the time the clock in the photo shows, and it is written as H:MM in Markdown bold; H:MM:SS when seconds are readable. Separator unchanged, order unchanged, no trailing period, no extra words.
**3:27**
